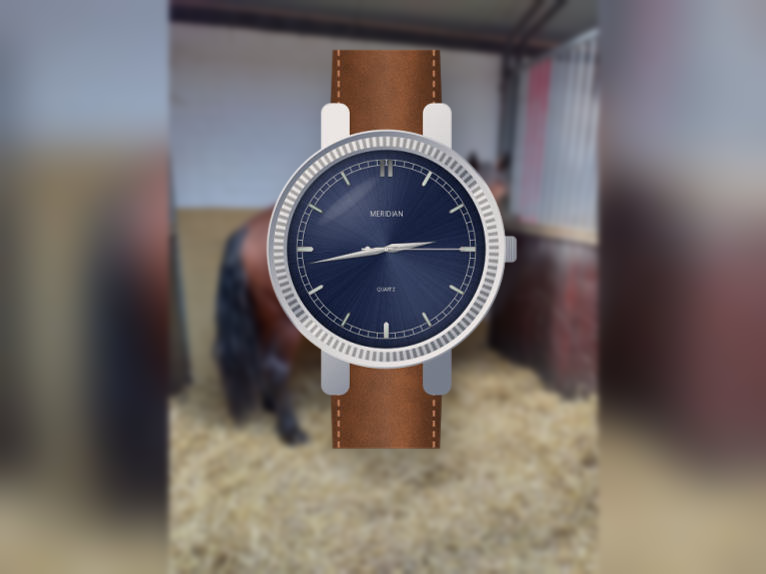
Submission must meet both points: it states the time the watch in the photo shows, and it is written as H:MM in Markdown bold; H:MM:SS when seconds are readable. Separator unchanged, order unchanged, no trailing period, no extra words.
**2:43:15**
